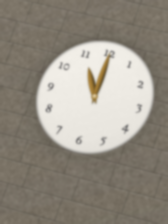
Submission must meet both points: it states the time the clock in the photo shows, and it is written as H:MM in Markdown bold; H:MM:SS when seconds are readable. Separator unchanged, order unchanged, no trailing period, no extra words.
**11:00**
